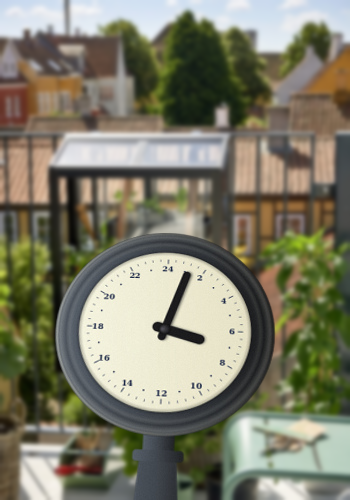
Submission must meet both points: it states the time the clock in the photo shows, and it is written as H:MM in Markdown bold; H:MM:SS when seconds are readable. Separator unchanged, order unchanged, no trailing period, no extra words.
**7:03**
